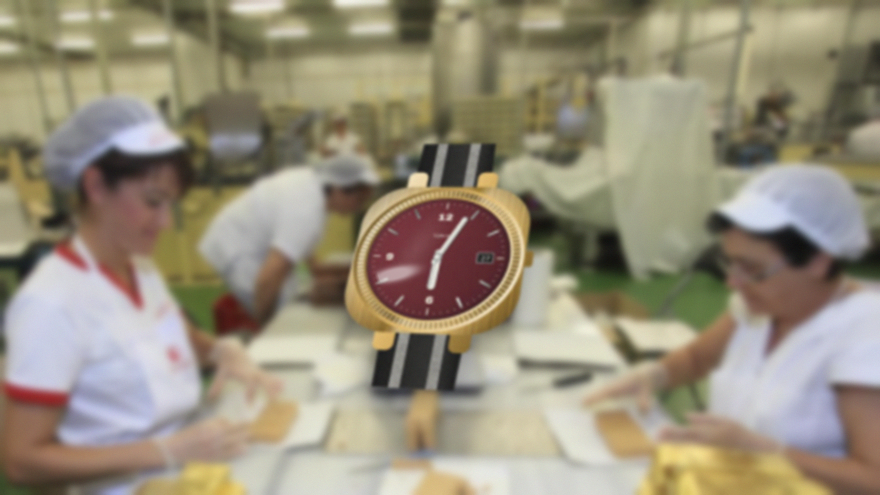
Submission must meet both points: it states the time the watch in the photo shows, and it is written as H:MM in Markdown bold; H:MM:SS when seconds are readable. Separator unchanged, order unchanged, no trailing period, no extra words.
**6:04**
